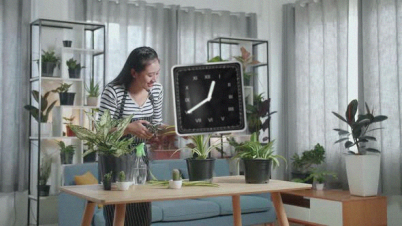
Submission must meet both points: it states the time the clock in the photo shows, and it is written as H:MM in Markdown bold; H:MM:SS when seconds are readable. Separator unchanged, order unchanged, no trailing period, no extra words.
**12:40**
